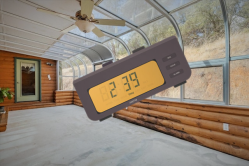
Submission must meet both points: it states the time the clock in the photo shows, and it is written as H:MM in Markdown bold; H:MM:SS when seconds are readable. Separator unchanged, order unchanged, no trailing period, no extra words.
**2:39**
